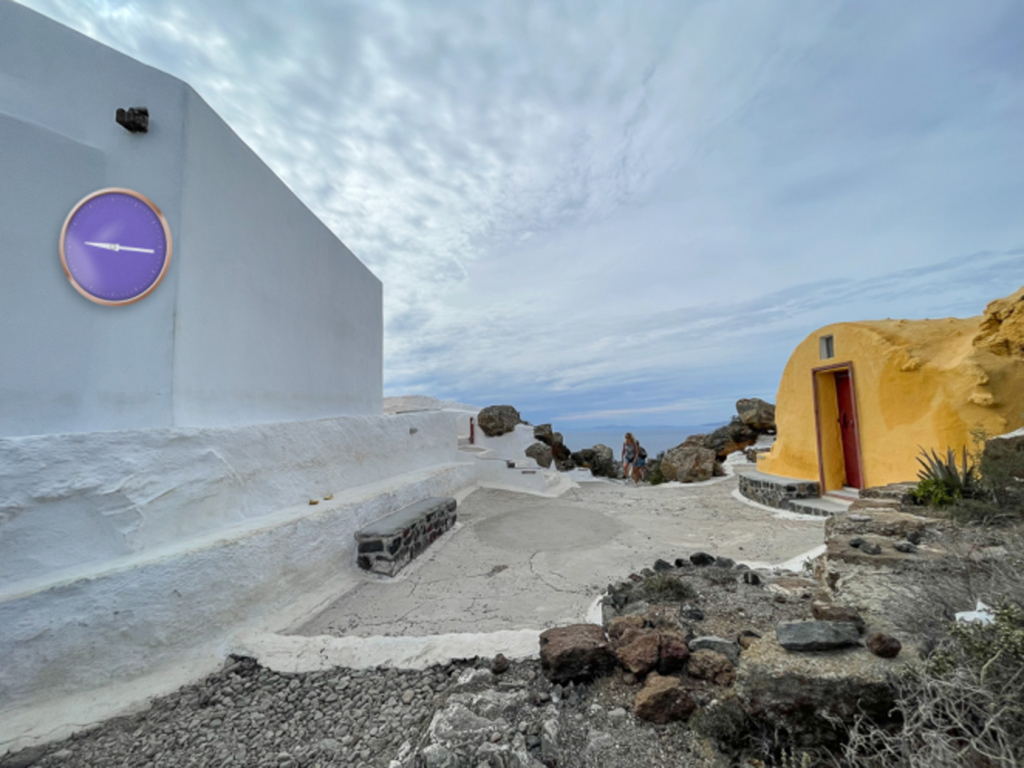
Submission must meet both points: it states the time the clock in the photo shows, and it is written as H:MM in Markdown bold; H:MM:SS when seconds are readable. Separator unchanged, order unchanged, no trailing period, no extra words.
**9:16**
